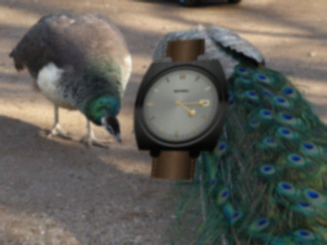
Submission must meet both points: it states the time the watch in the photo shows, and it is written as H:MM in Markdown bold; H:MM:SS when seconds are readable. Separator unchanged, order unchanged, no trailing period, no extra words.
**4:15**
